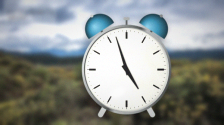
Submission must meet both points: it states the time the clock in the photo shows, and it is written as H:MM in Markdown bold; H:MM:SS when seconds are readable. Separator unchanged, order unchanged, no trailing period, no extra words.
**4:57**
